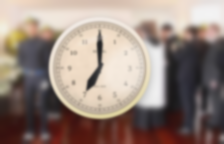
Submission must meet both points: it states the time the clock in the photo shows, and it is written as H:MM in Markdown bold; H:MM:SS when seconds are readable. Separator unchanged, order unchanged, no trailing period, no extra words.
**7:00**
